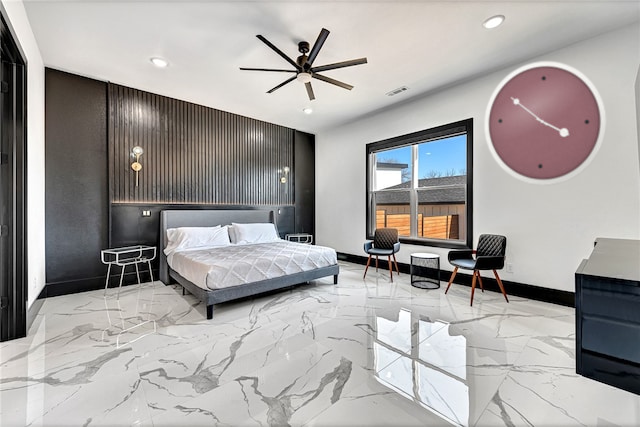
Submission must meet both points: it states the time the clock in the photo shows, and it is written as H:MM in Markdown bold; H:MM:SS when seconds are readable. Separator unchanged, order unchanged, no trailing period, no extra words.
**3:51**
